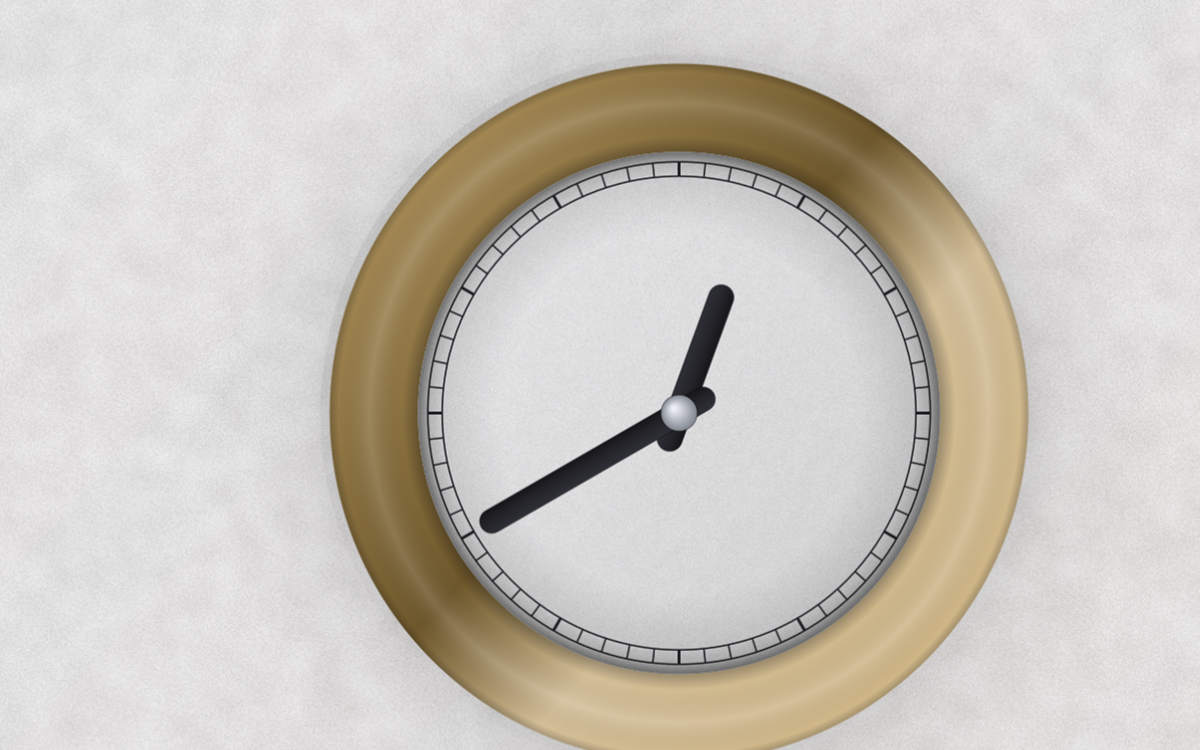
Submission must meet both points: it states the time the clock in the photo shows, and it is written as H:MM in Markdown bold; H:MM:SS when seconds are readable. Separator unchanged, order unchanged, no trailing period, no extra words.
**12:40**
